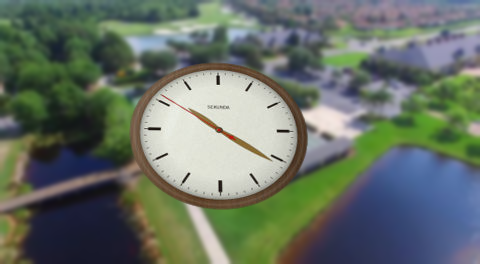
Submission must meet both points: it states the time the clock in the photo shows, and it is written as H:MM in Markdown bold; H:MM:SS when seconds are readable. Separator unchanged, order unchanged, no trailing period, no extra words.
**10:20:51**
